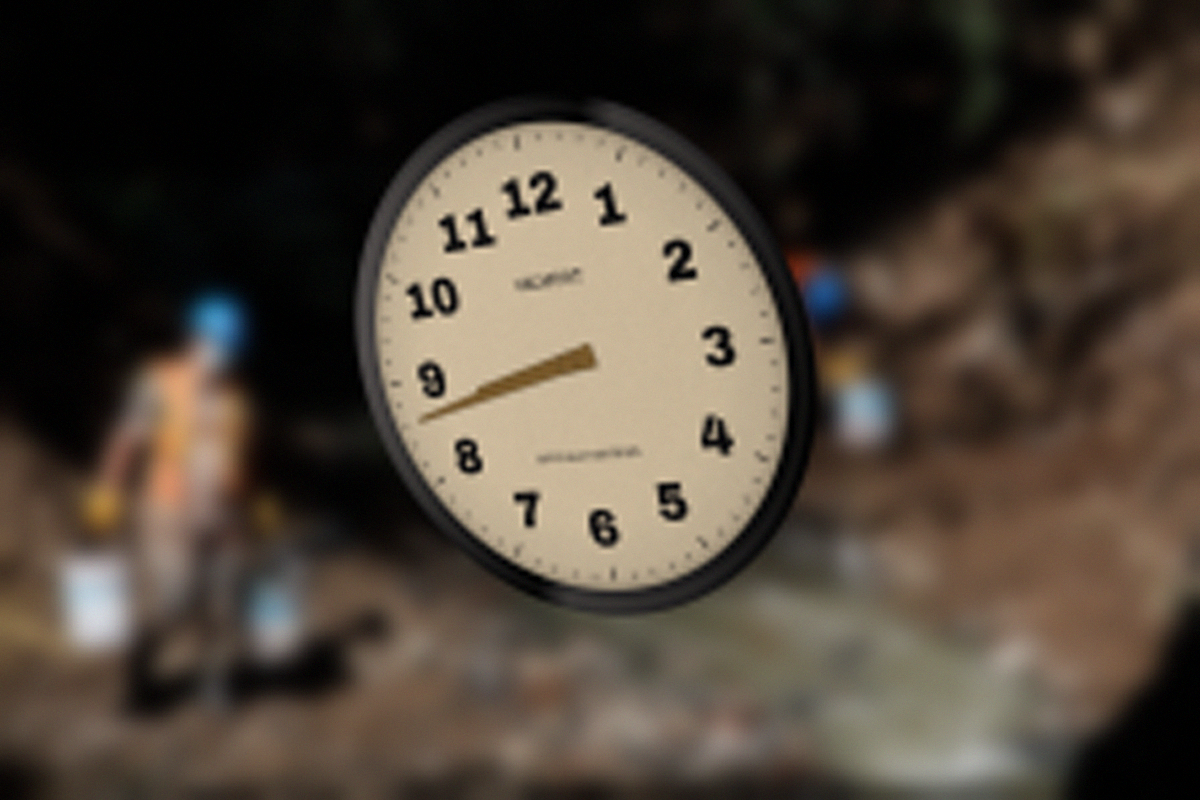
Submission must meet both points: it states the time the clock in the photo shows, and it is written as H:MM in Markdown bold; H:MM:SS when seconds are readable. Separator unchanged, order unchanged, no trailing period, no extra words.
**8:43**
